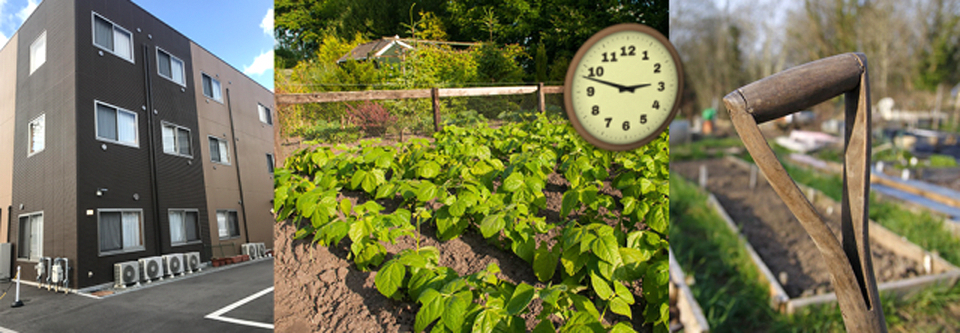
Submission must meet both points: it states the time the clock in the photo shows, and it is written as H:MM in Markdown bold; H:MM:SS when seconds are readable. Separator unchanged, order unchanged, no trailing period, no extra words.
**2:48**
